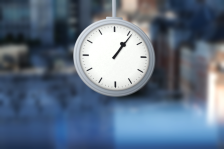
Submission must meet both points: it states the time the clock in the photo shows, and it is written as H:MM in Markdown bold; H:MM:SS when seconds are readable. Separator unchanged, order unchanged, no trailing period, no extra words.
**1:06**
